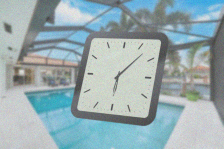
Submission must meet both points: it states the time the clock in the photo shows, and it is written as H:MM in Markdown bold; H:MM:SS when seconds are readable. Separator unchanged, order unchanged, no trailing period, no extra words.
**6:07**
